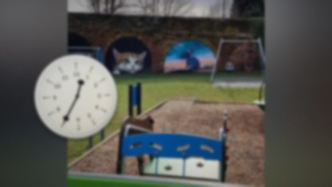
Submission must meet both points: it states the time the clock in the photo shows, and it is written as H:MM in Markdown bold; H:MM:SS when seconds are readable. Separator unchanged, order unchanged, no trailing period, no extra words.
**12:35**
